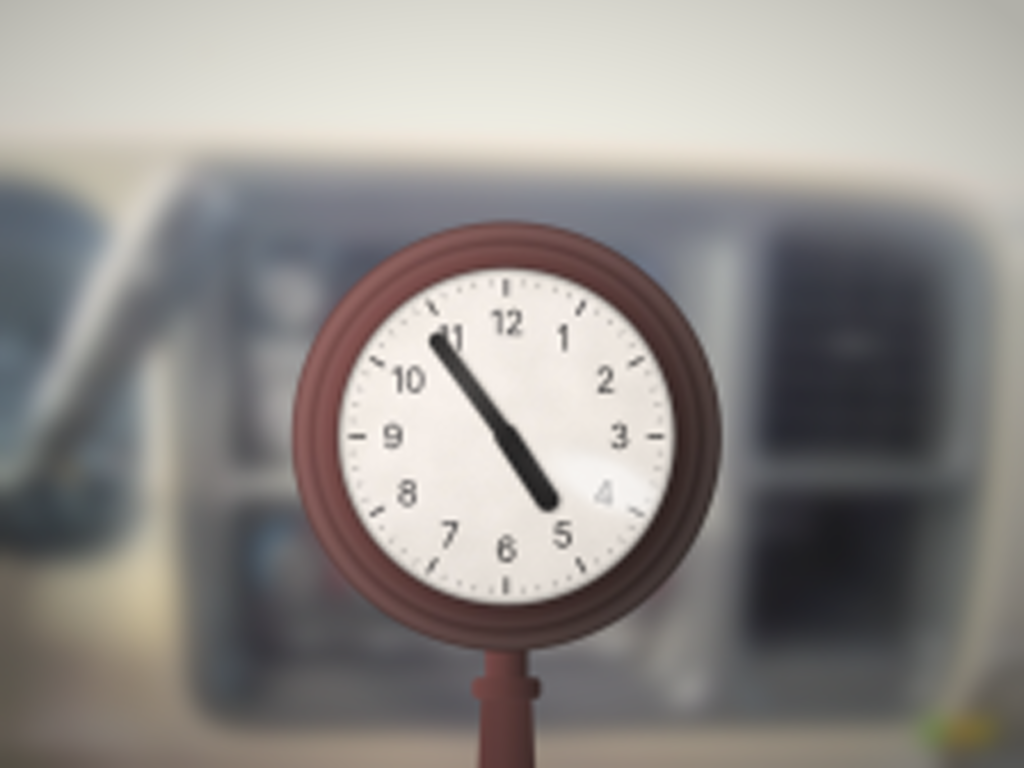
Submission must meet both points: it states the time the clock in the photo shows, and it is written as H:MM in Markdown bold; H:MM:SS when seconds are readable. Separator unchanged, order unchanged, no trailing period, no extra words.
**4:54**
